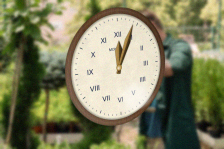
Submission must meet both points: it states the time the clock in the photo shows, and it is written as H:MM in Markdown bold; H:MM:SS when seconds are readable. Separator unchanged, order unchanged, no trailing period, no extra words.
**12:04**
